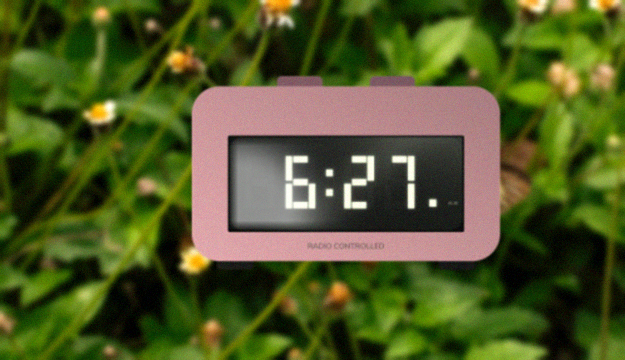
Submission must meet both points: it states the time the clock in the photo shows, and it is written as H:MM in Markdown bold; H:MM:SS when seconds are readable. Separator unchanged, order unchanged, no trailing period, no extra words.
**6:27**
